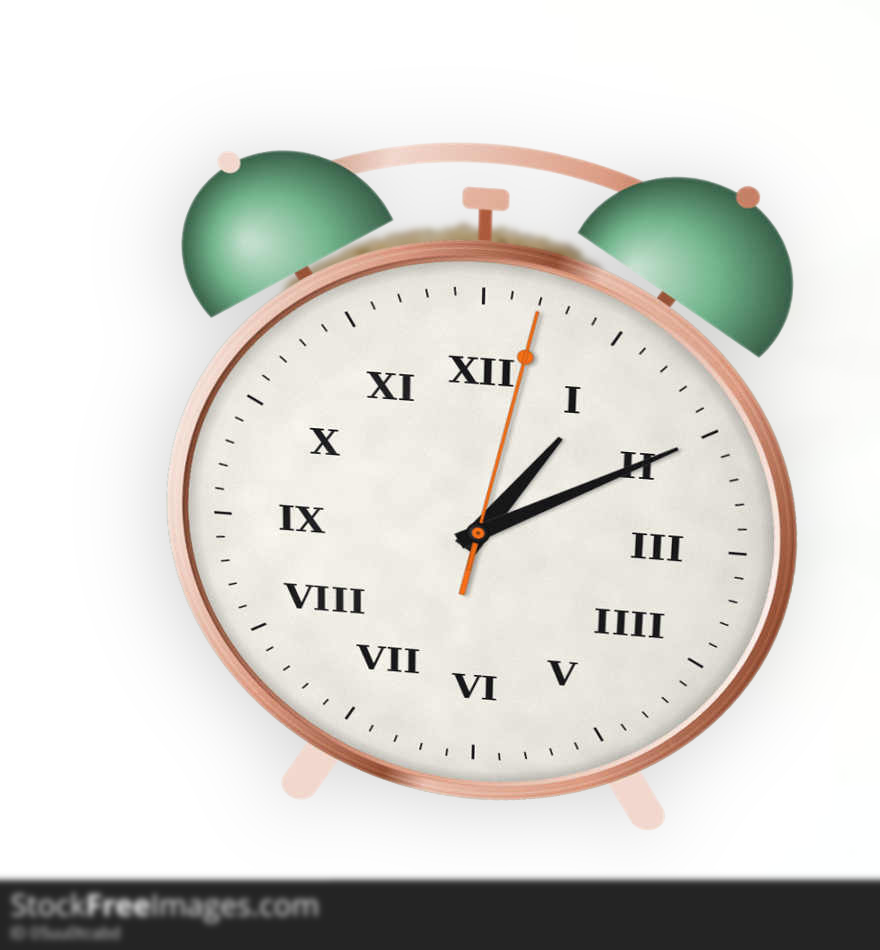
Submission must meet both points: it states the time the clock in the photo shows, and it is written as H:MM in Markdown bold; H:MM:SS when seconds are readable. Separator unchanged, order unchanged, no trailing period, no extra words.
**1:10:02**
